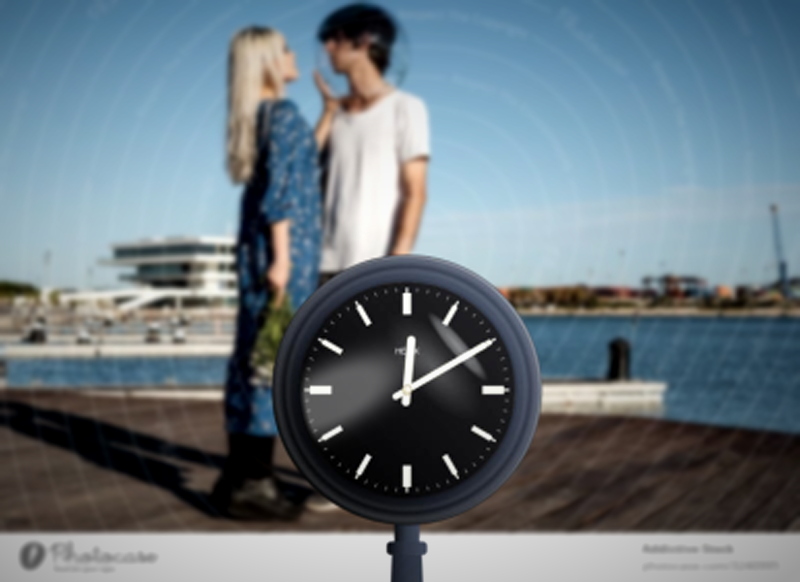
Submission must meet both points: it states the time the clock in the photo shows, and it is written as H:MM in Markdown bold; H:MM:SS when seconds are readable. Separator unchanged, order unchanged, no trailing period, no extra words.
**12:10**
